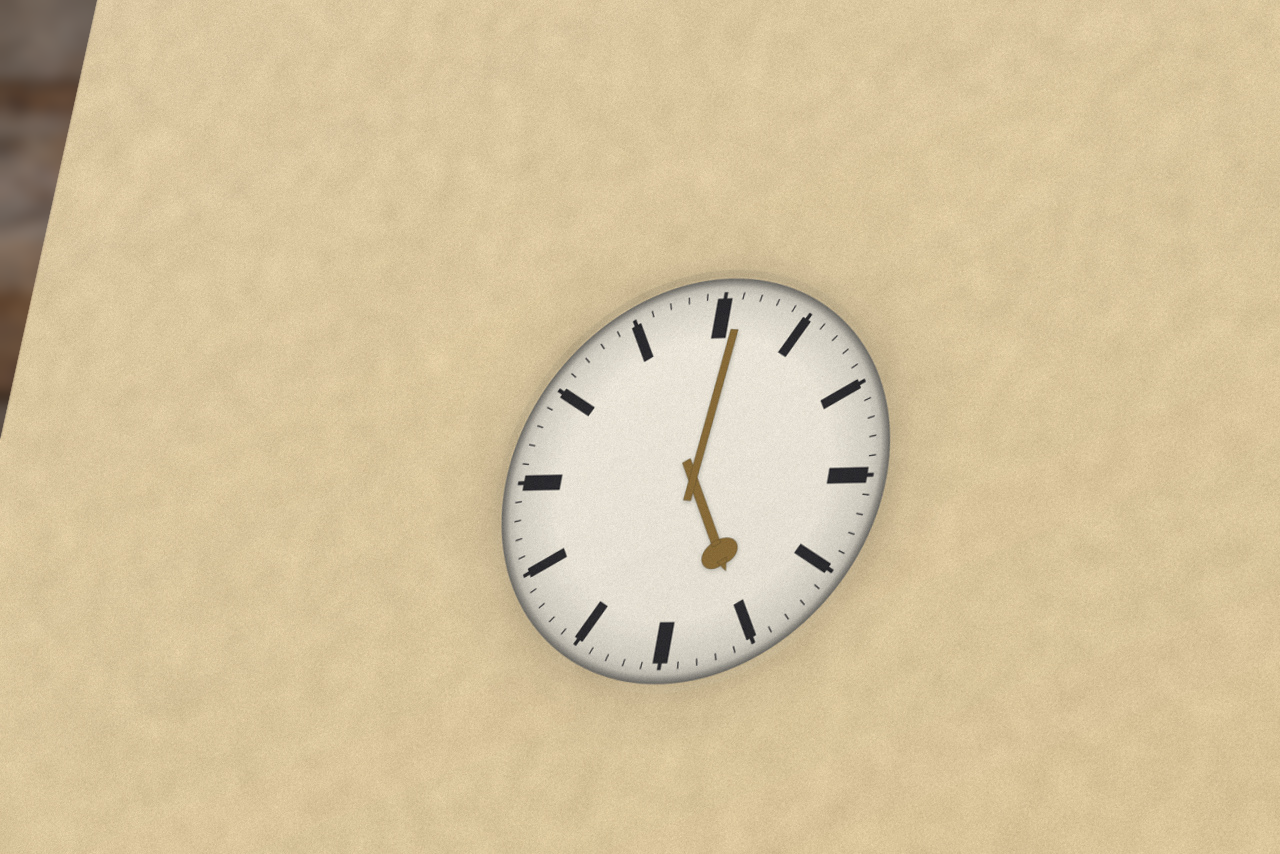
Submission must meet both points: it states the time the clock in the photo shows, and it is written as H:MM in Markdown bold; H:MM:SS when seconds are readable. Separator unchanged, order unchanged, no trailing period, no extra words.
**5:01**
